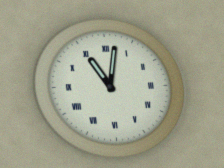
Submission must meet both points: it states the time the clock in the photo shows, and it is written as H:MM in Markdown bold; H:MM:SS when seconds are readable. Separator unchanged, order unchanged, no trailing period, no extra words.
**11:02**
